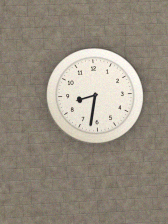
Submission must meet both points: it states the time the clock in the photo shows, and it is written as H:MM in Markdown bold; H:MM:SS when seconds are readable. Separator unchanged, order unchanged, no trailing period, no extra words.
**8:32**
